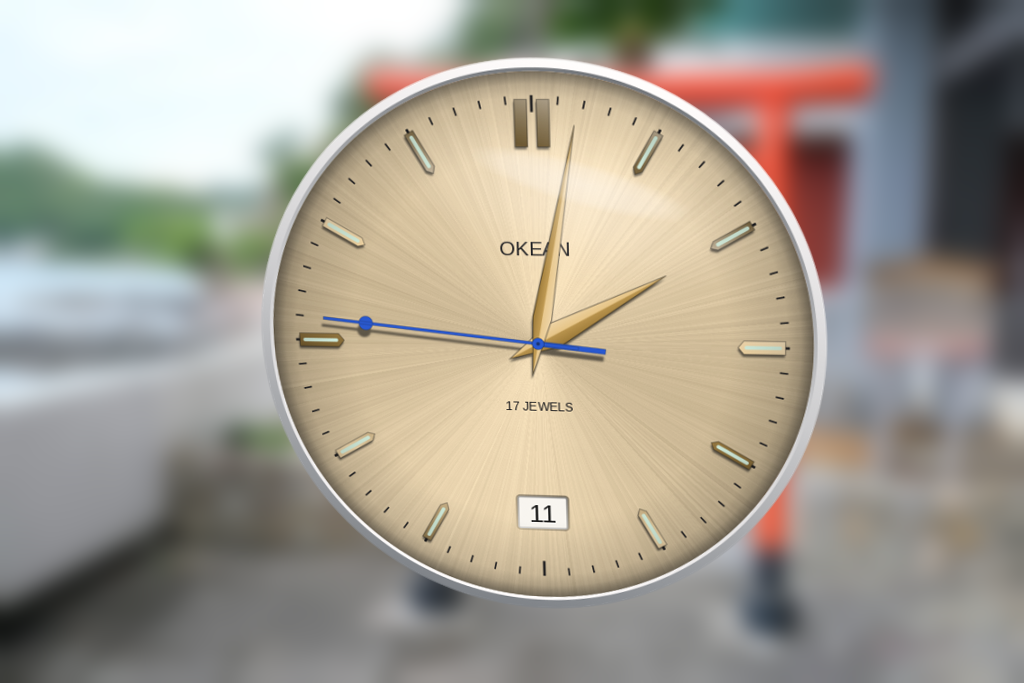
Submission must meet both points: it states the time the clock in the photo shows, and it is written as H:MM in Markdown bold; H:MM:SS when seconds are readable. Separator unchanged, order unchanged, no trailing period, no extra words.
**2:01:46**
